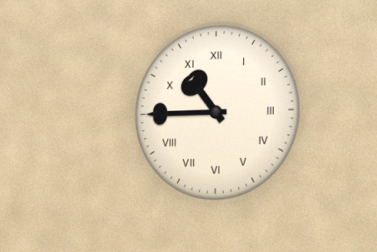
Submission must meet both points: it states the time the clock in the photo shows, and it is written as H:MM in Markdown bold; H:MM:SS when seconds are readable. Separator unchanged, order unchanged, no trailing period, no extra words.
**10:45**
